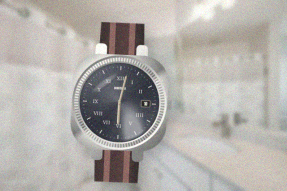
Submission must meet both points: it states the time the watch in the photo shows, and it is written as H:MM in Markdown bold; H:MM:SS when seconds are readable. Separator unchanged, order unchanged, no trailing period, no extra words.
**6:02**
